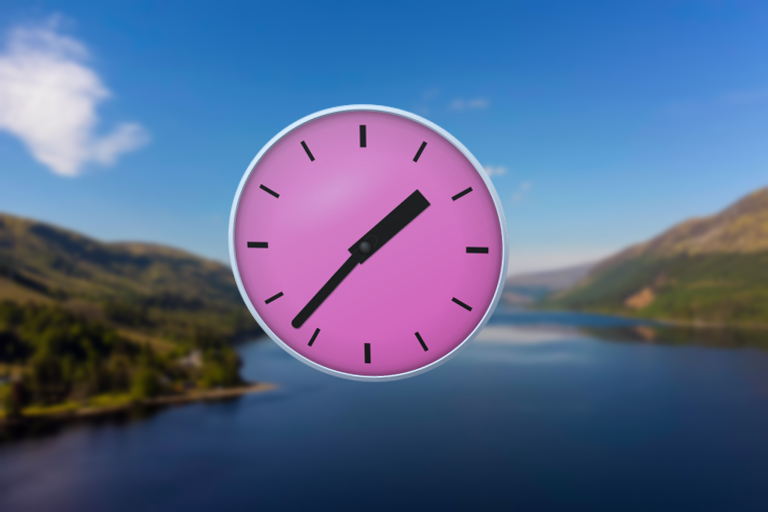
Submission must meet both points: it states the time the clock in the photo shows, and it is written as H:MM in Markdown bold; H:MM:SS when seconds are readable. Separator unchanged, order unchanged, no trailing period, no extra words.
**1:37**
